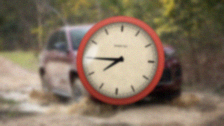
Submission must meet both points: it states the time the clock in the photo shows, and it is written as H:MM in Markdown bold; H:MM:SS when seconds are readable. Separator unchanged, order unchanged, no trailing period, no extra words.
**7:45**
